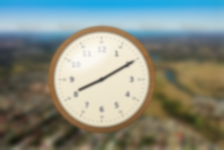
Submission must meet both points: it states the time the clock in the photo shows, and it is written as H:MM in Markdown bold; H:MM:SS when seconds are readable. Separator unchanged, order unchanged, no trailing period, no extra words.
**8:10**
